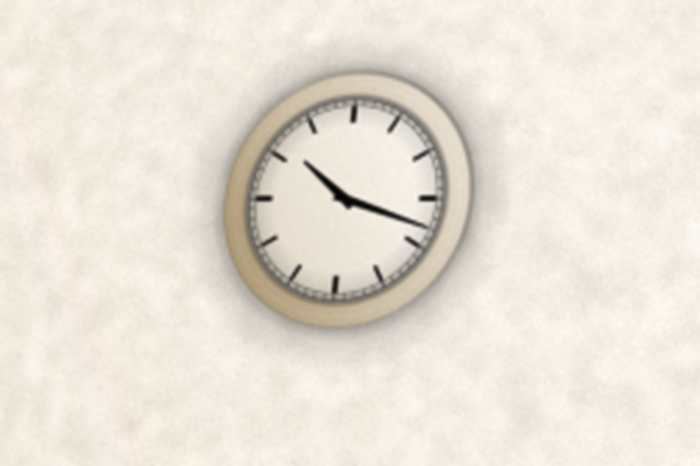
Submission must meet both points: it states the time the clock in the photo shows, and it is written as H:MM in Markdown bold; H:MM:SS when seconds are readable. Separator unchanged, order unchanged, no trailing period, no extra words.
**10:18**
